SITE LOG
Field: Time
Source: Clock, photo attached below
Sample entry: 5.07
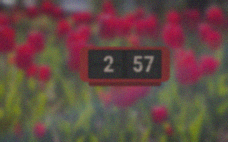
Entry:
2.57
